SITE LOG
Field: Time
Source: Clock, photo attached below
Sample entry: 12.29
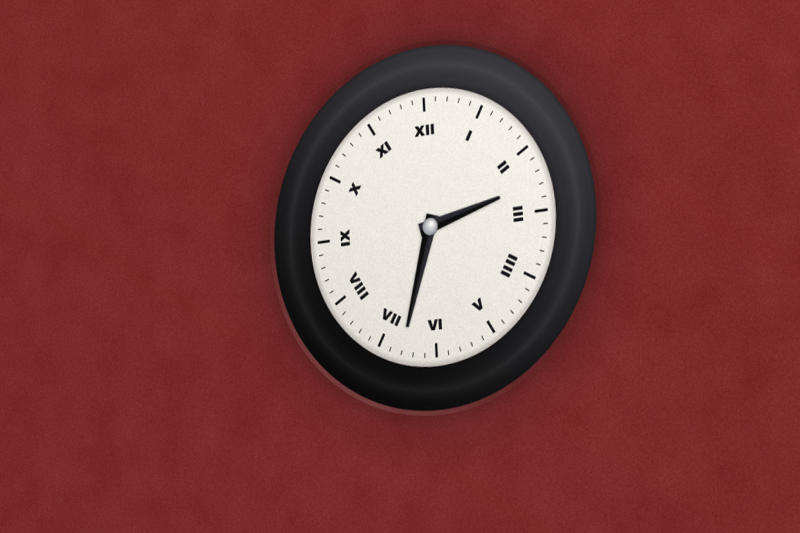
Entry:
2.33
